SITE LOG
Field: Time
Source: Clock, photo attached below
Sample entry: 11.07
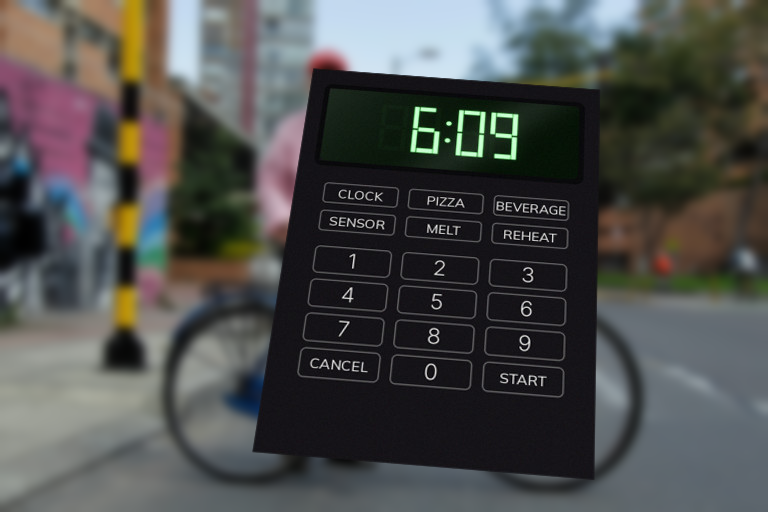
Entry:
6.09
